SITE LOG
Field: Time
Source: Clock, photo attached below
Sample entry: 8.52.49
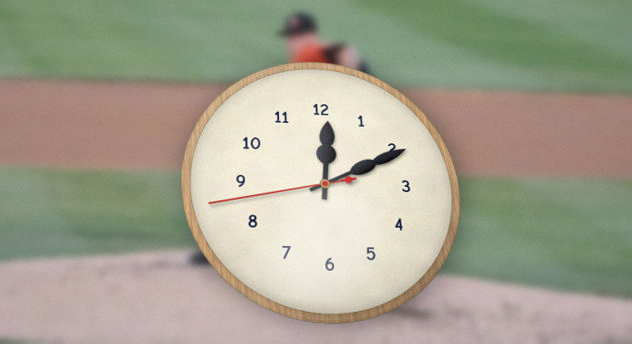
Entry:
12.10.43
